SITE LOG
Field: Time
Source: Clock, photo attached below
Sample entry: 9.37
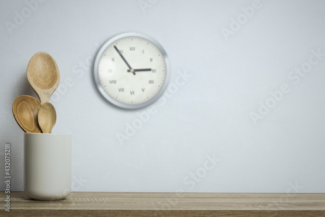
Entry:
2.54
